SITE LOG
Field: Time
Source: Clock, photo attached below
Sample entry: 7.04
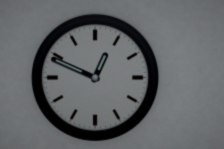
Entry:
12.49
